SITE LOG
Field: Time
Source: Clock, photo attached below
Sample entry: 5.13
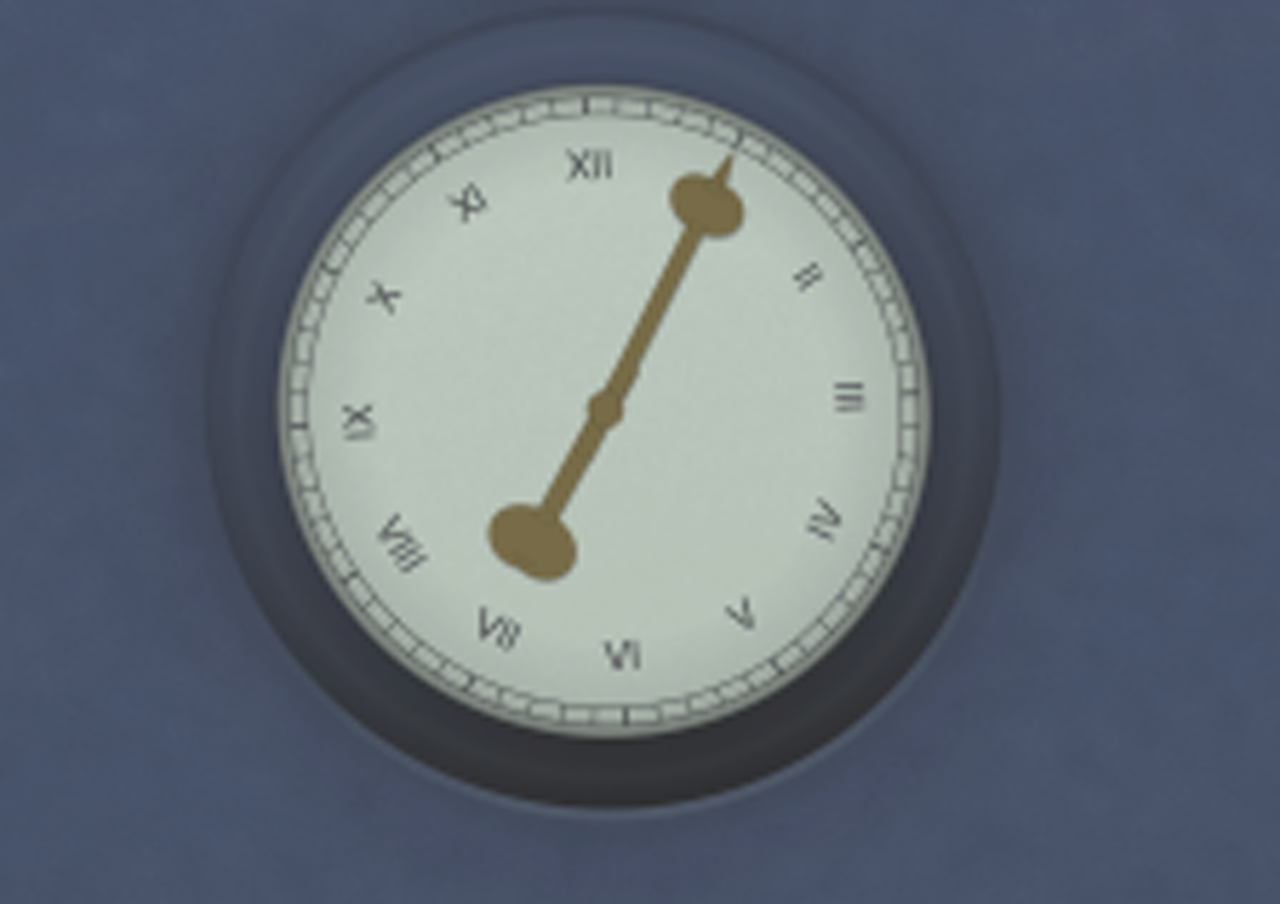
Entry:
7.05
